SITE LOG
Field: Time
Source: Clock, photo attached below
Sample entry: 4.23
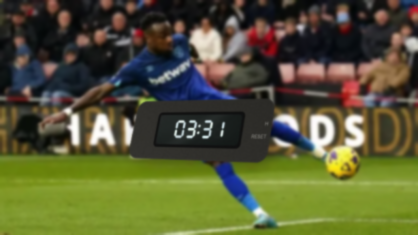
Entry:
3.31
